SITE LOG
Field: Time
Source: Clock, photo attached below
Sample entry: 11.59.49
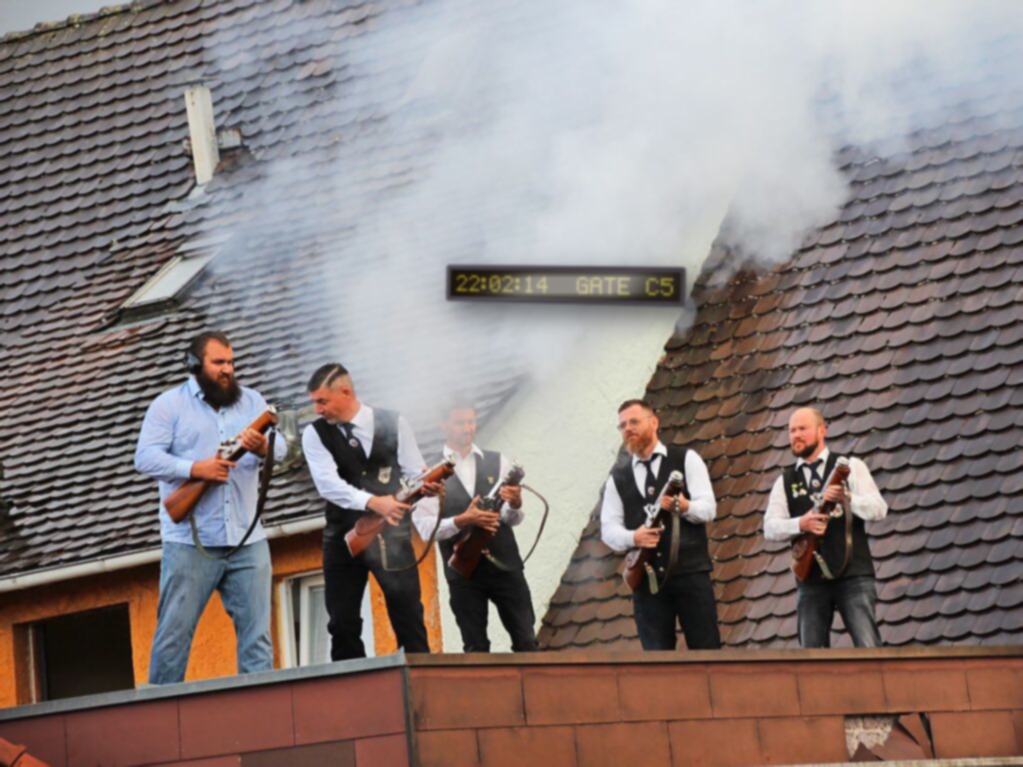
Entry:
22.02.14
